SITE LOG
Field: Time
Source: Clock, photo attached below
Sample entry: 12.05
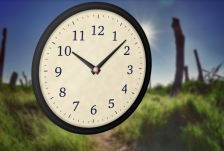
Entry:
10.08
